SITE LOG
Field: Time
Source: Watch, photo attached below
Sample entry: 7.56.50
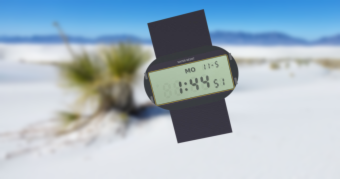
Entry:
1.44.51
